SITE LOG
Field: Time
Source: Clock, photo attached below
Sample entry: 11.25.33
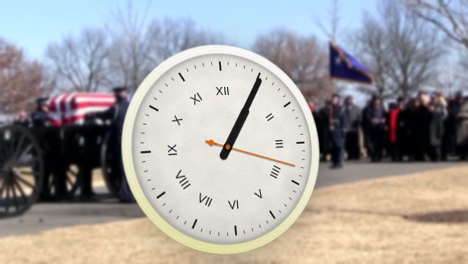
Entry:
1.05.18
